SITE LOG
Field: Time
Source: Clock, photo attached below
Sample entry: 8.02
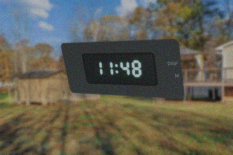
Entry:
11.48
